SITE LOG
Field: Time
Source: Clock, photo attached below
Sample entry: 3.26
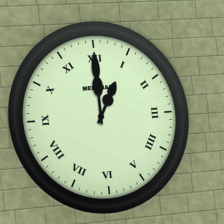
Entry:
1.00
